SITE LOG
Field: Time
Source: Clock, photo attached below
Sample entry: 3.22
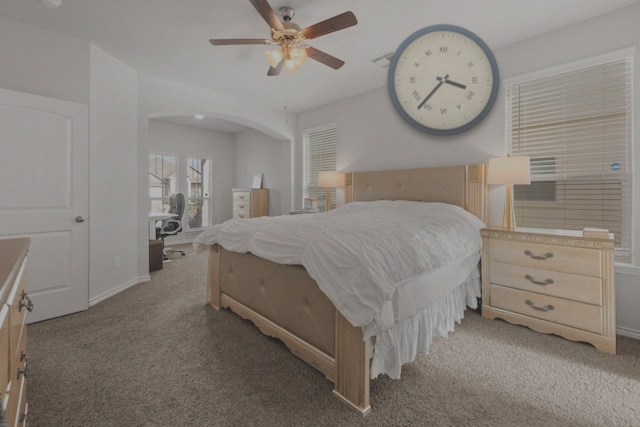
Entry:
3.37
